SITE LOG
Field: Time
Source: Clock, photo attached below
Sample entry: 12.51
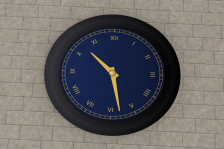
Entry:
10.28
